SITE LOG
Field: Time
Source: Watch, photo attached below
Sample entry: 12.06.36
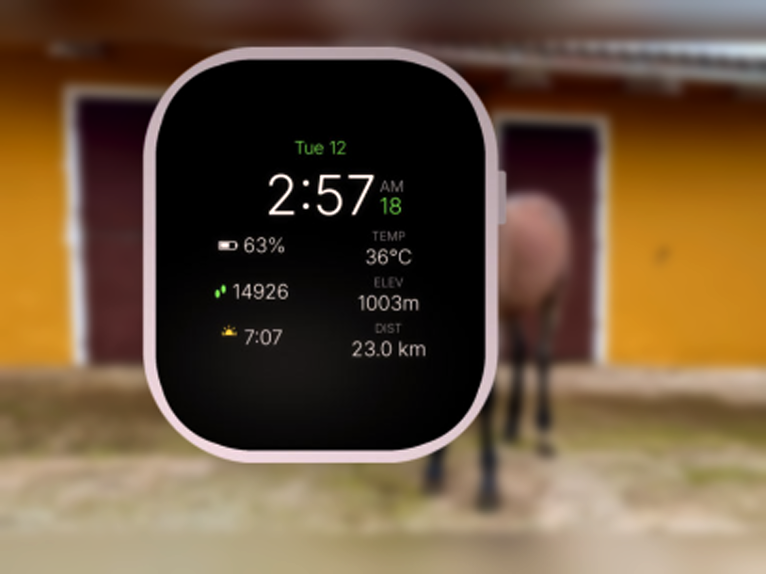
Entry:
2.57.18
